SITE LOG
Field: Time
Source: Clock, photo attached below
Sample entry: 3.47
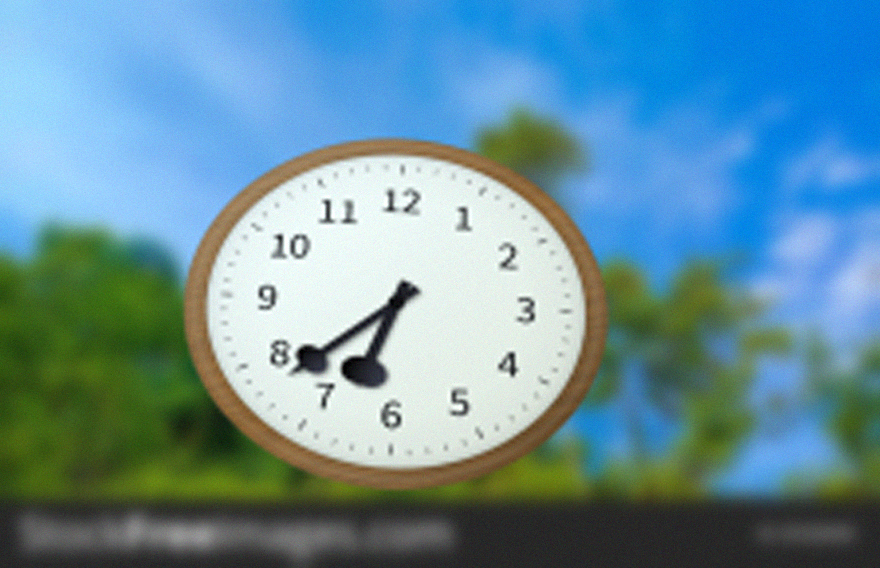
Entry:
6.38
